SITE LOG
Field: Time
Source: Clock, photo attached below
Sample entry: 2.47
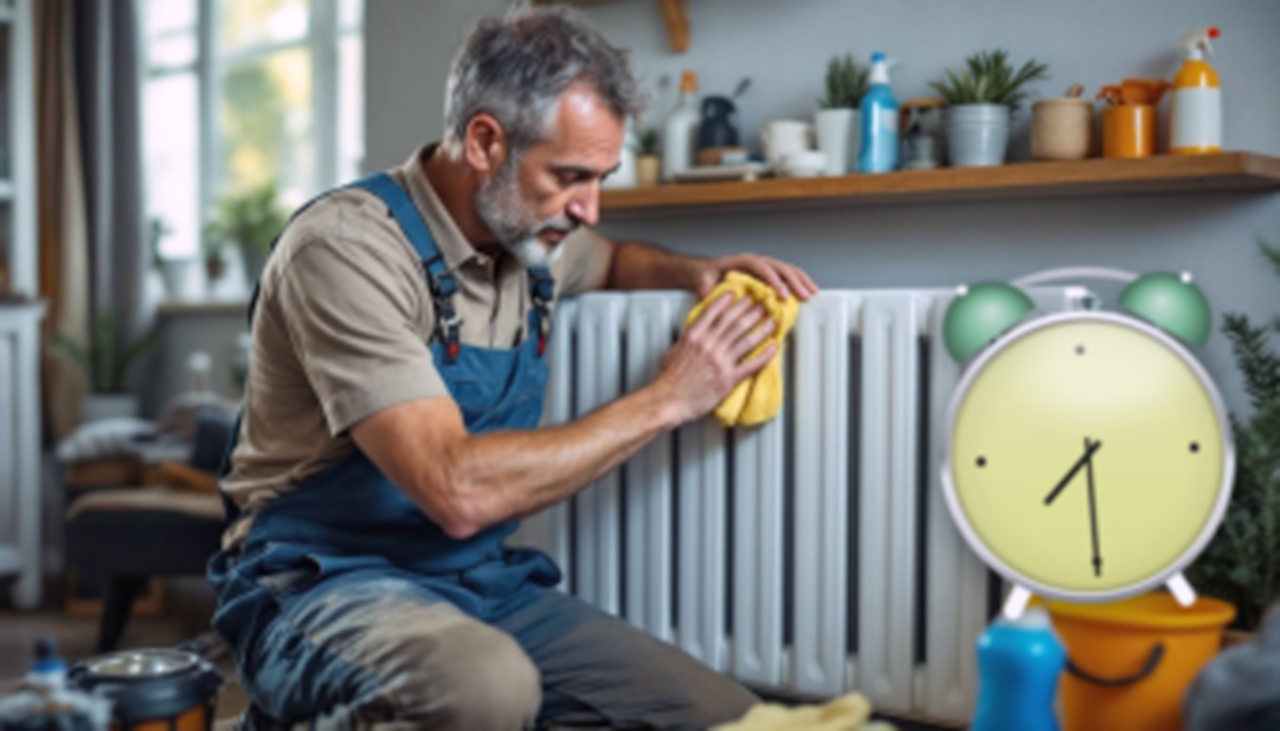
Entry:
7.30
